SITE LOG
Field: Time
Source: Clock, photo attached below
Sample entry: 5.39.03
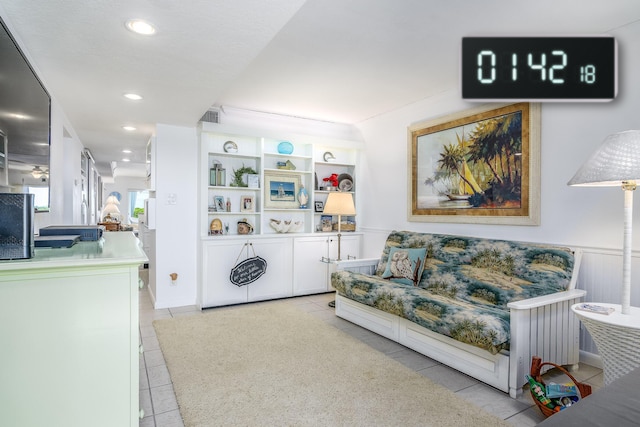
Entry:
1.42.18
